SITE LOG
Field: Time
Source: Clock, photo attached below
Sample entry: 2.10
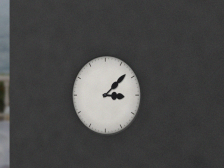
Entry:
3.08
